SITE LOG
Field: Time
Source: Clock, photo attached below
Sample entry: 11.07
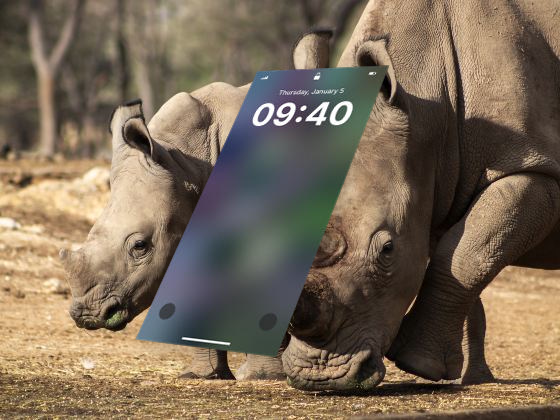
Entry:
9.40
